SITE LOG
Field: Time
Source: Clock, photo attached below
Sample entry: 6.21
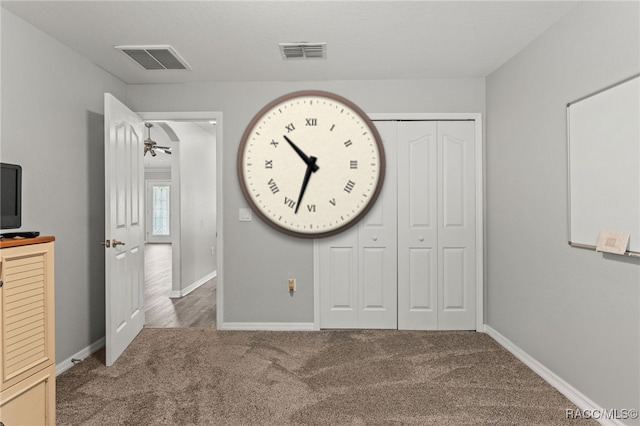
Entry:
10.33
